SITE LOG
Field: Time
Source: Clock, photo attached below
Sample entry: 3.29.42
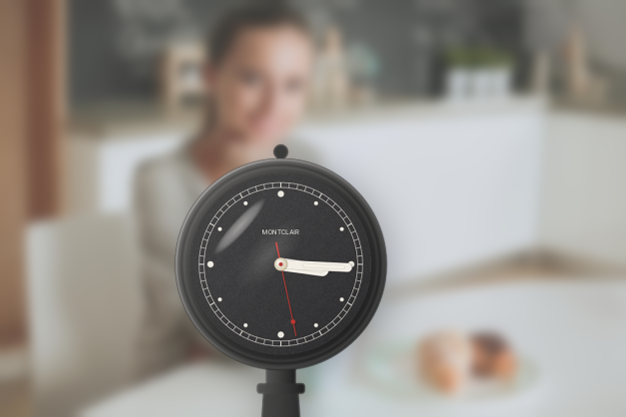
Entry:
3.15.28
